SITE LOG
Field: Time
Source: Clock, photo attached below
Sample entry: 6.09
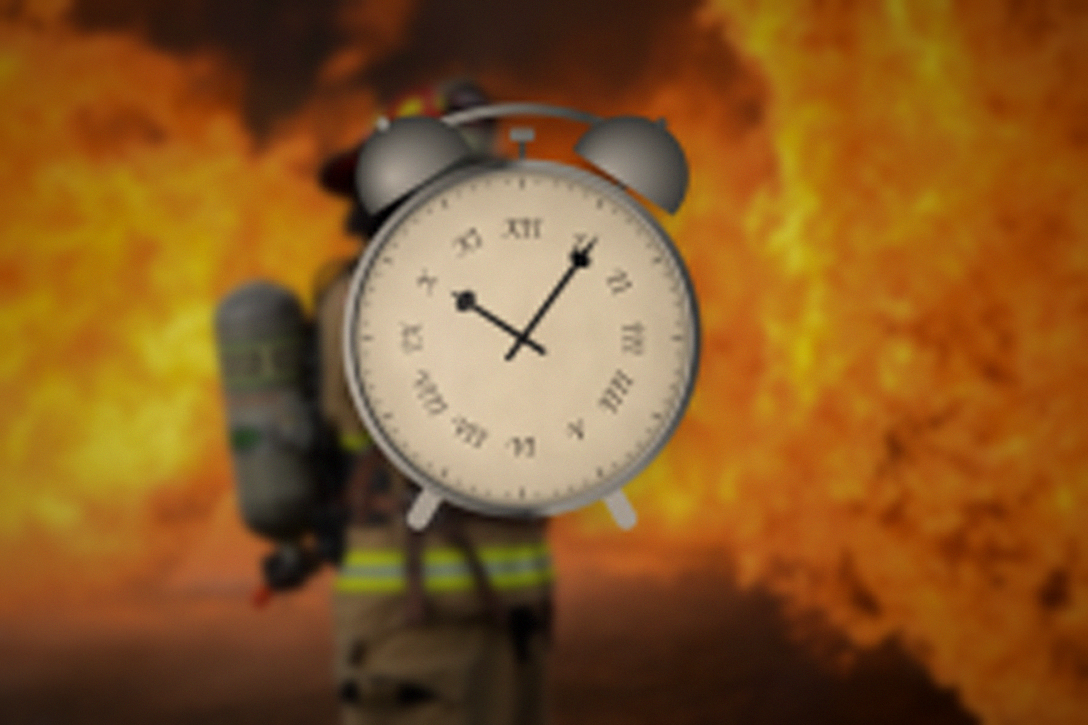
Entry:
10.06
